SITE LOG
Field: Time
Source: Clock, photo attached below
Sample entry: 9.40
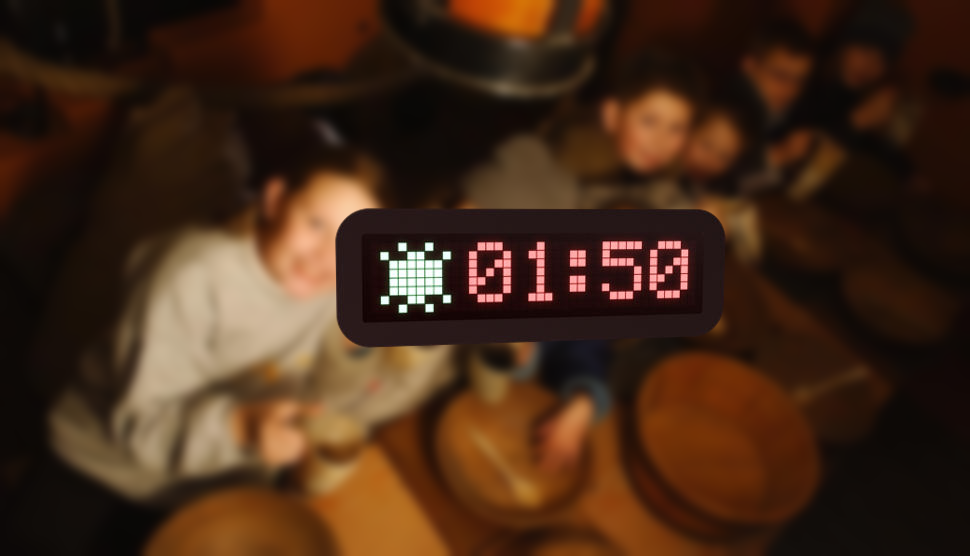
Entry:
1.50
